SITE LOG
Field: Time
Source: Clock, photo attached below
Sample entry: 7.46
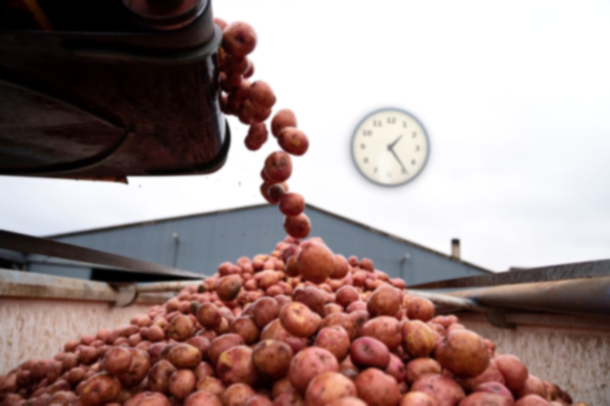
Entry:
1.24
